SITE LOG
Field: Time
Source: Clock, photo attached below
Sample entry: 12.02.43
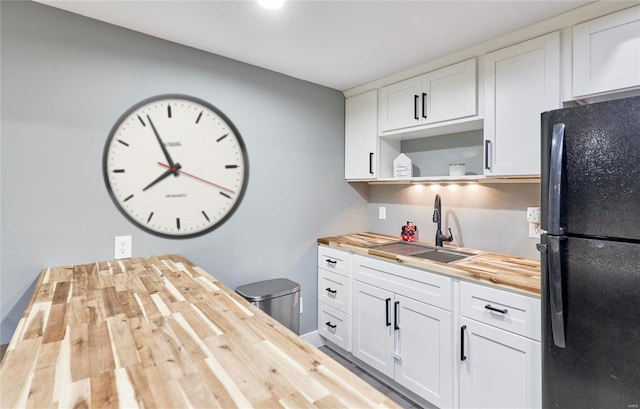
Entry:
7.56.19
